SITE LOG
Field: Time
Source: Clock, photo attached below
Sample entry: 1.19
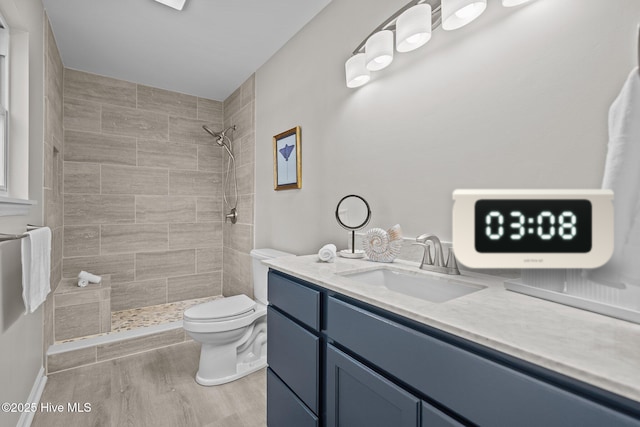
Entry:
3.08
